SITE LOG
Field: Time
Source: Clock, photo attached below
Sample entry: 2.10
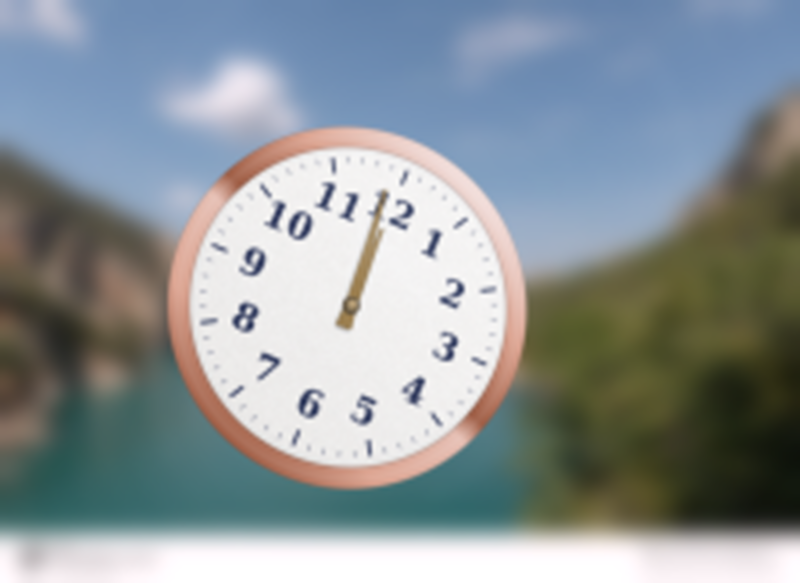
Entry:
11.59
